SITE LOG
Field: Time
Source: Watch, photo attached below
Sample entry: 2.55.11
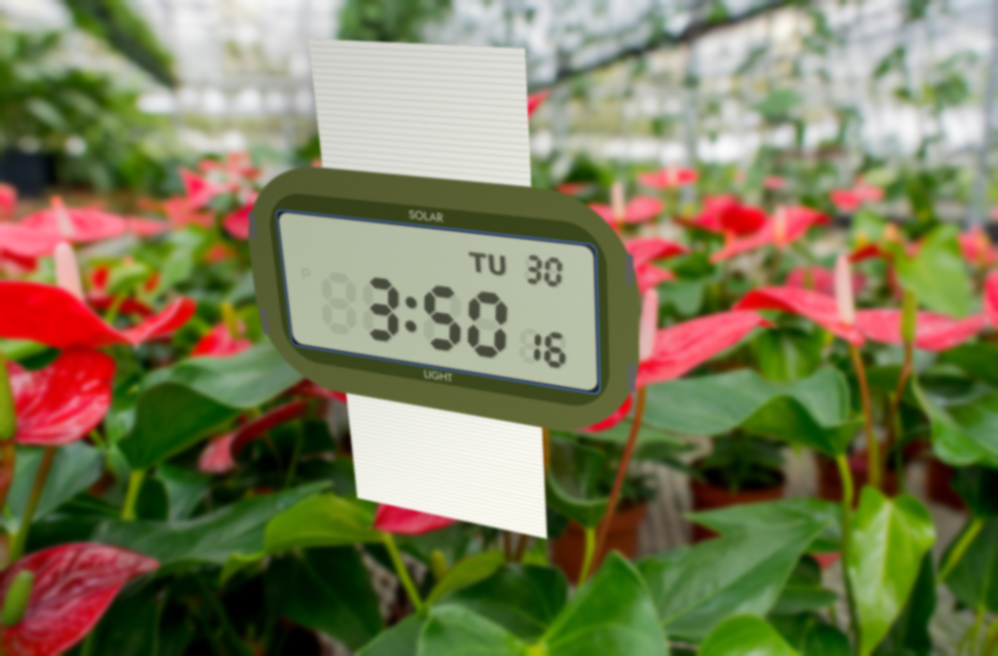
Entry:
3.50.16
